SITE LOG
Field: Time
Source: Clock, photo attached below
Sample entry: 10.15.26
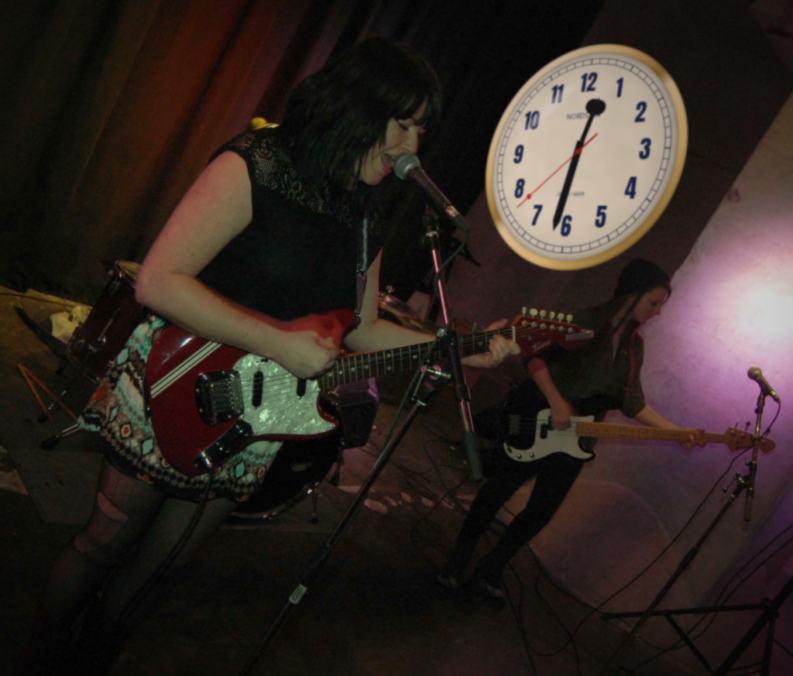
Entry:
12.31.38
